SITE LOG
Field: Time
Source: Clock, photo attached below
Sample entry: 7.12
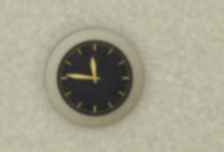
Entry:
11.46
